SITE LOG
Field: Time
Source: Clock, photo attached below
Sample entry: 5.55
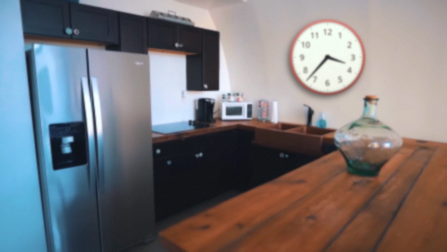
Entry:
3.37
